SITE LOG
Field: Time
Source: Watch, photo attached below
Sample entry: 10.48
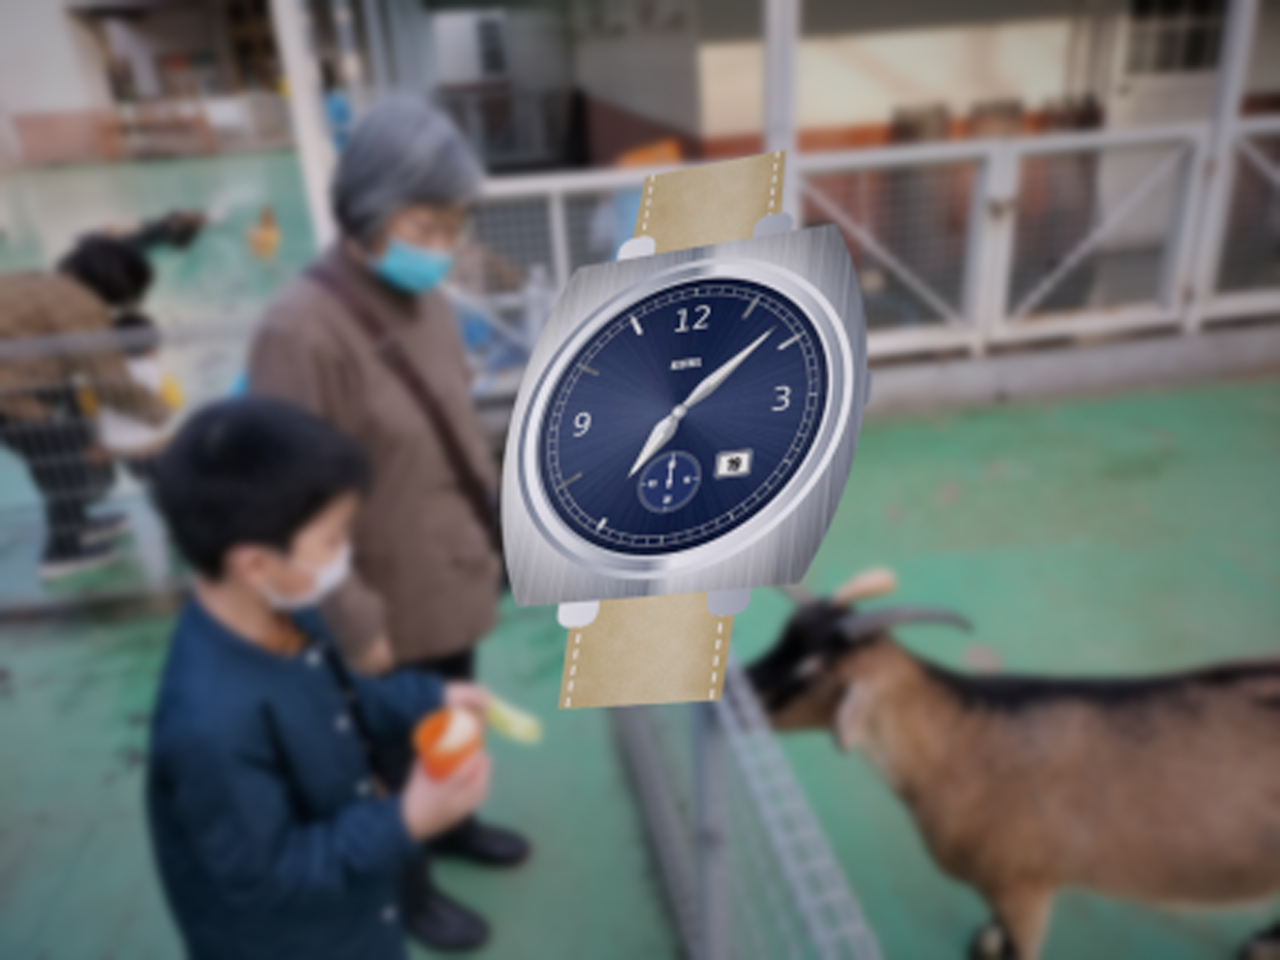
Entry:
7.08
